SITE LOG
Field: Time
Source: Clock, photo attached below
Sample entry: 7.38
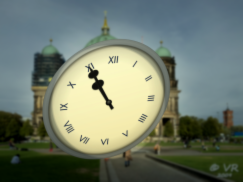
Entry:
10.55
